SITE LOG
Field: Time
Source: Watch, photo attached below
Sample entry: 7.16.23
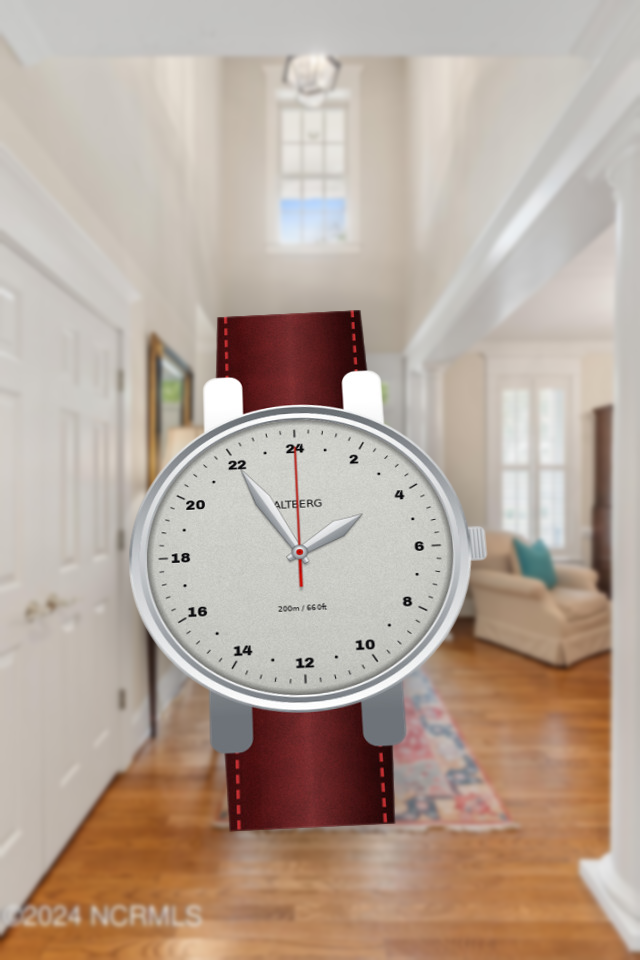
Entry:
3.55.00
